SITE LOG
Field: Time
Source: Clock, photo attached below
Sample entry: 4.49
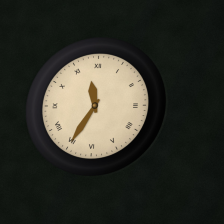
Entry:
11.35
